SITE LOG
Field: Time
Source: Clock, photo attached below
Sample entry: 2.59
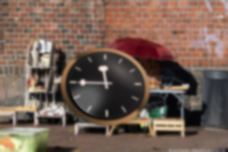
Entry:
11.45
